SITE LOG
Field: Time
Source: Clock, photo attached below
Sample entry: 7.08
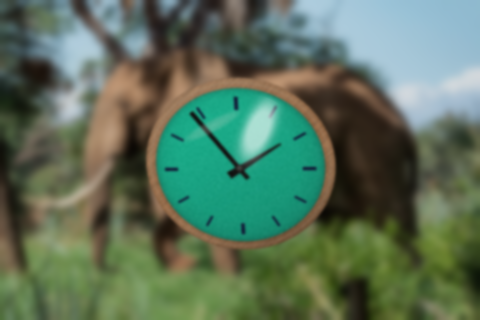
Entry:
1.54
